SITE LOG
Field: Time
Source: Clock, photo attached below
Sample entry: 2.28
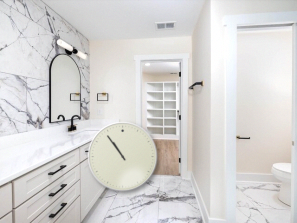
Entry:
10.54
